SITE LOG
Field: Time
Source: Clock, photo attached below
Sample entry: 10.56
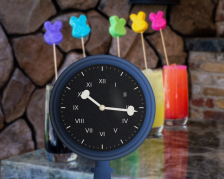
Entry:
10.16
